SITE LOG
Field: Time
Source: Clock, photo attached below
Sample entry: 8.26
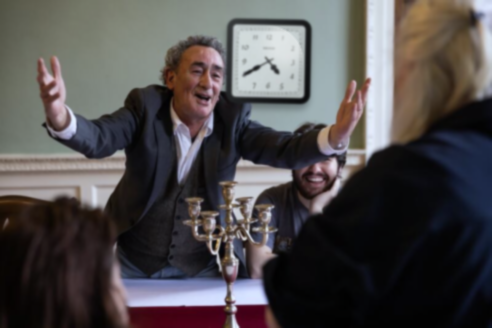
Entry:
4.40
